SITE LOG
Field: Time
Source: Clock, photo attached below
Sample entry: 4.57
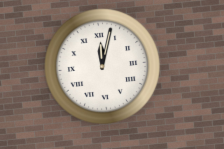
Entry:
12.03
